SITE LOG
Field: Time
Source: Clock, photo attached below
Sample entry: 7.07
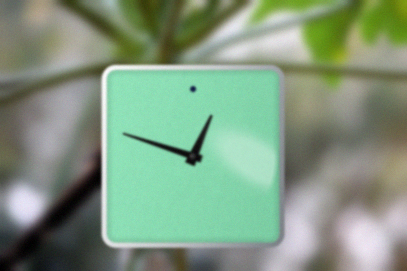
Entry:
12.48
